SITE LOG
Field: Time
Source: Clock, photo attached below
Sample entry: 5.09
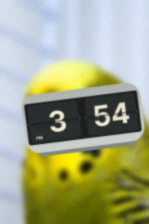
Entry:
3.54
